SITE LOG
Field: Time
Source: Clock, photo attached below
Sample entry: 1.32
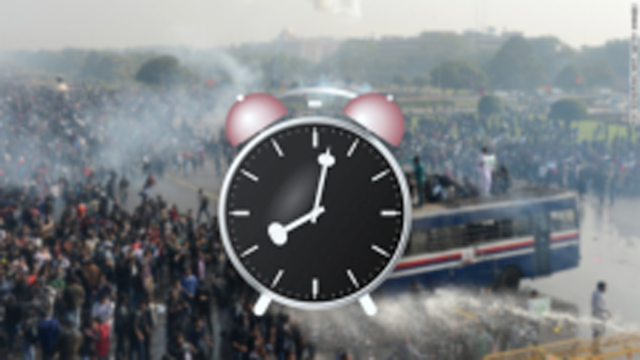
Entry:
8.02
